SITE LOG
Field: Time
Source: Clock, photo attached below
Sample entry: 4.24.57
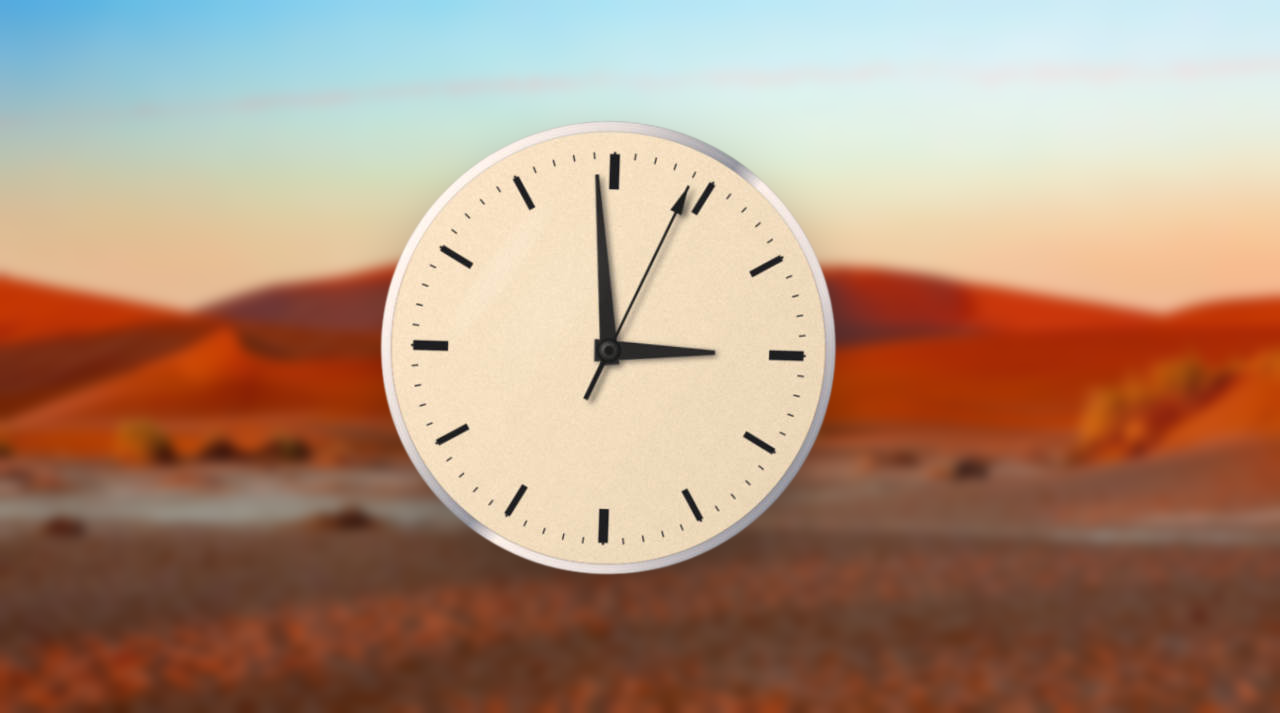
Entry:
2.59.04
